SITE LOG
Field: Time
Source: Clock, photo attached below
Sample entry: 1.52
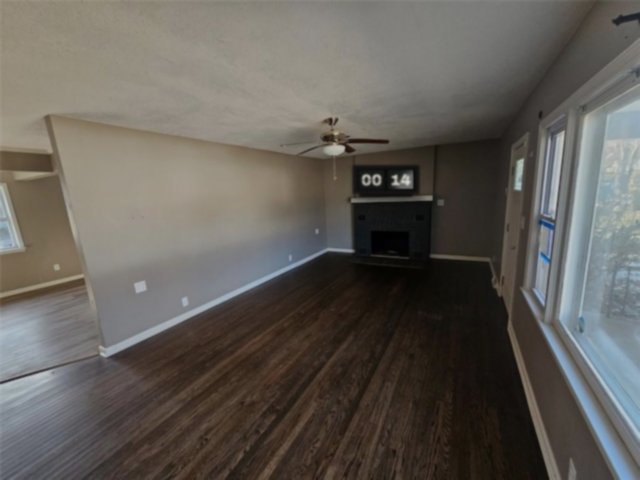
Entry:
0.14
